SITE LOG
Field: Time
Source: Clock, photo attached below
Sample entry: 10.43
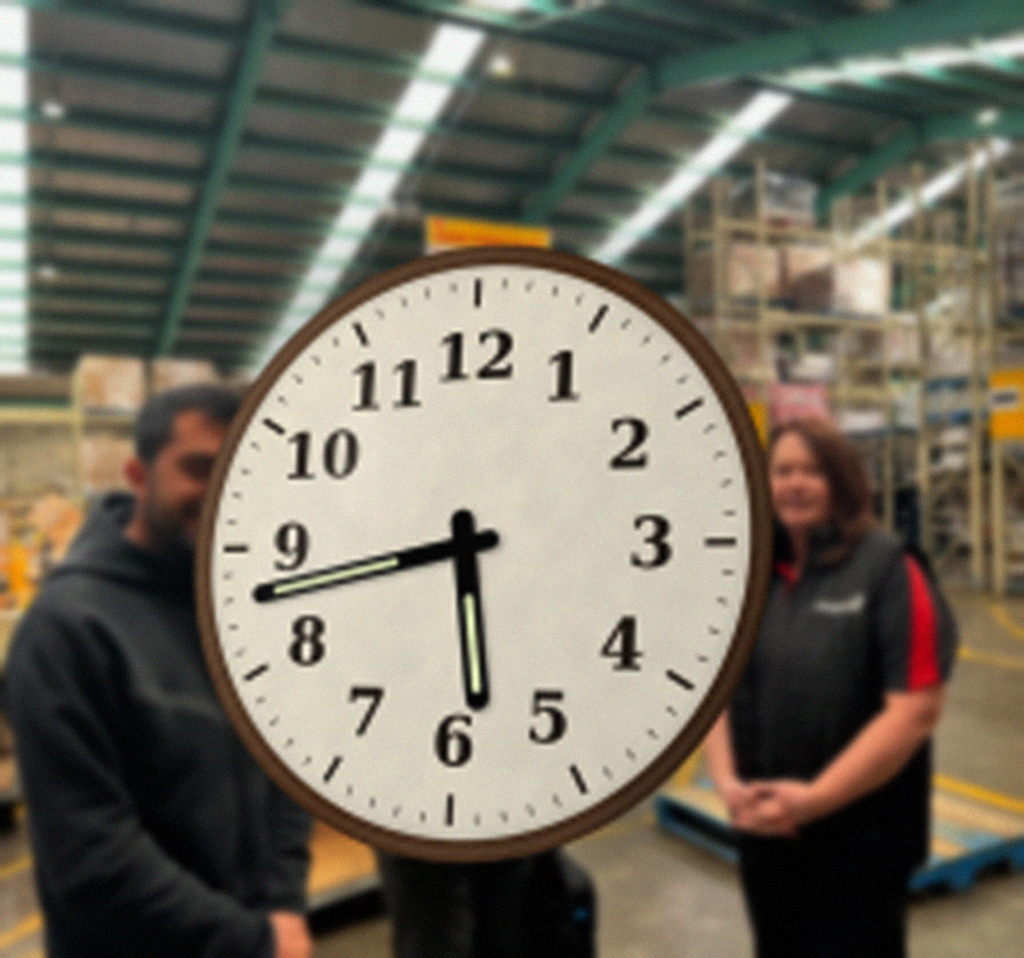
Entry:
5.43
